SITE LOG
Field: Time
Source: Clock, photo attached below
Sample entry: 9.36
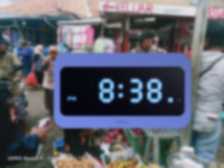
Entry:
8.38
